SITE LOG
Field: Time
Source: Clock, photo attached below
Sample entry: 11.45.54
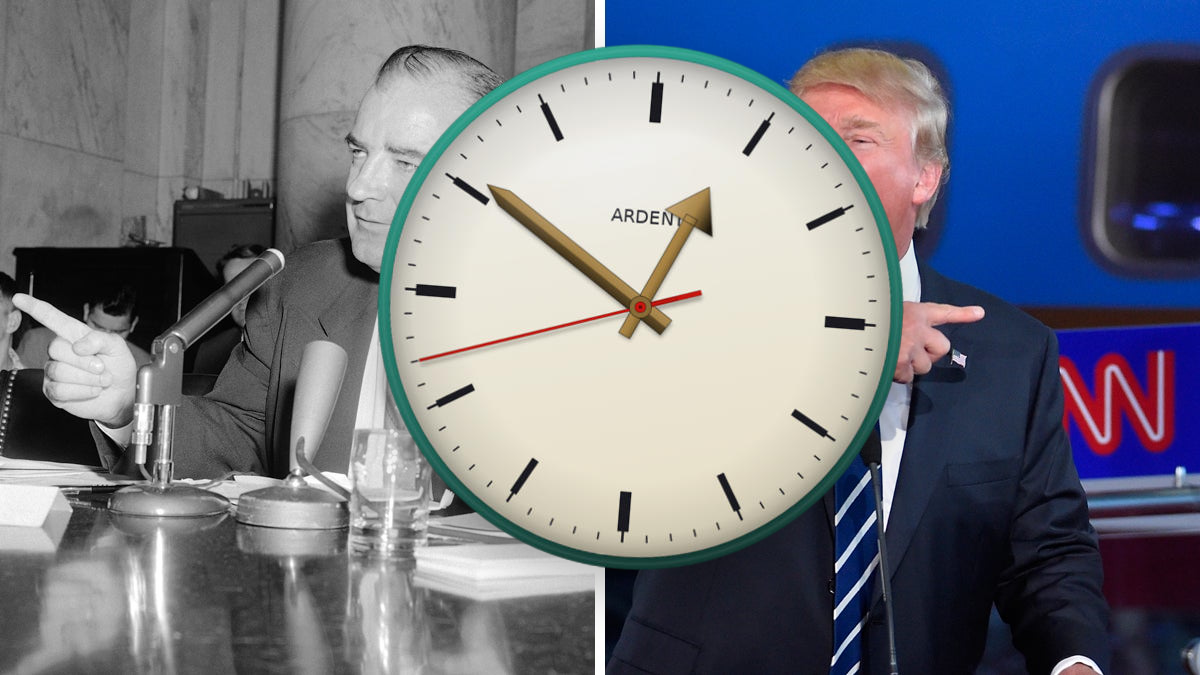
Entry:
12.50.42
